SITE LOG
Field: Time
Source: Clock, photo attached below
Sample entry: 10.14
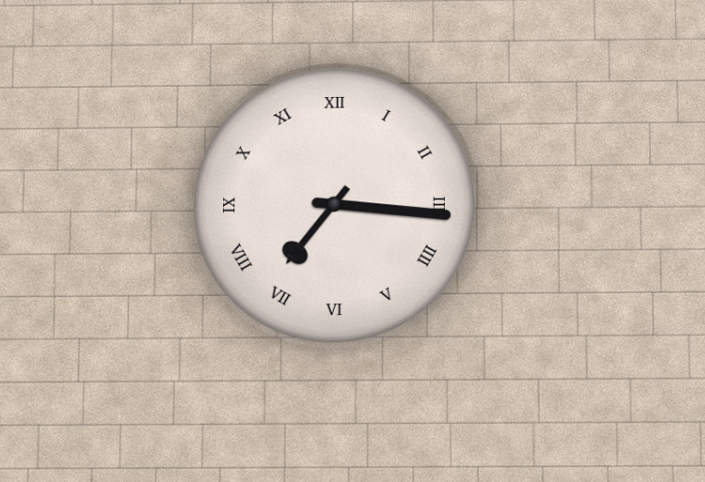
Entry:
7.16
